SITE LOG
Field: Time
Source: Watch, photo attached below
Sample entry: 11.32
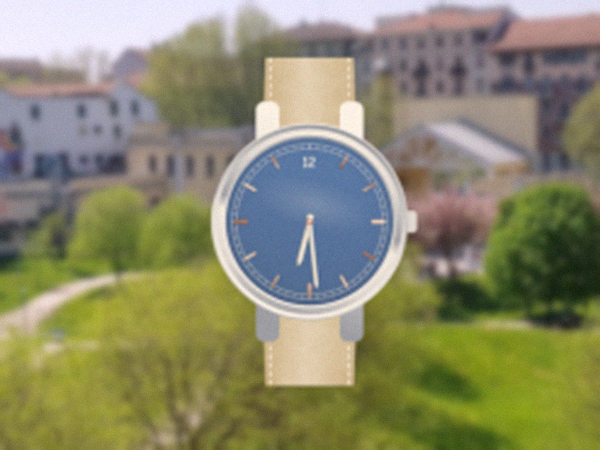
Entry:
6.29
